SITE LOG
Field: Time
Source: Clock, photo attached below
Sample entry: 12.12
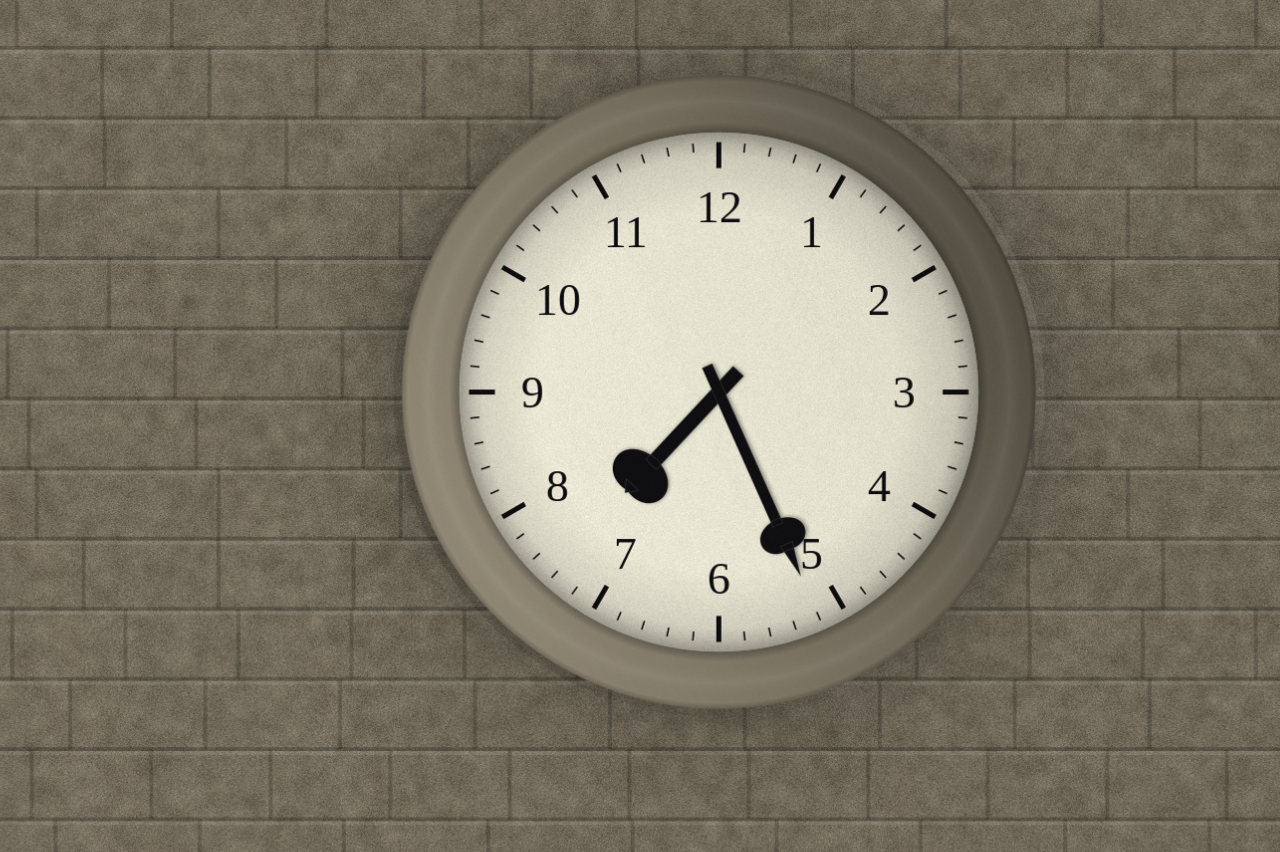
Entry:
7.26
